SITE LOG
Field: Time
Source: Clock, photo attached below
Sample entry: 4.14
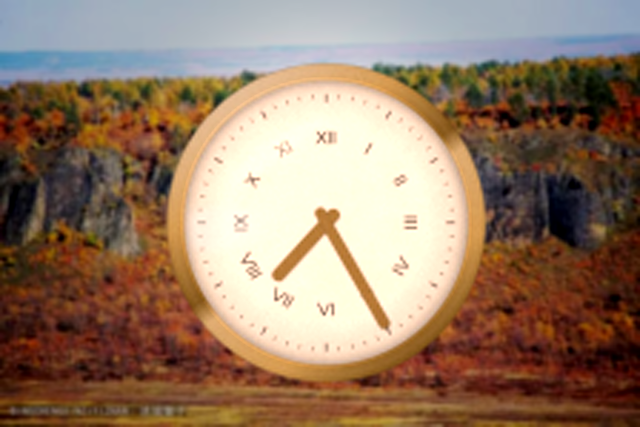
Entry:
7.25
